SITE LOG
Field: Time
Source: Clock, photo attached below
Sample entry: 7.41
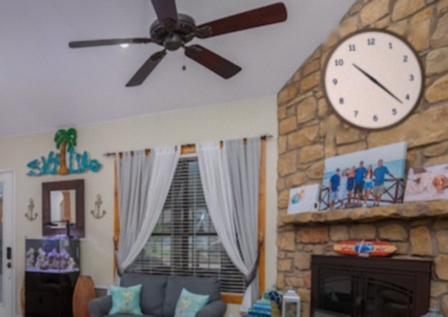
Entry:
10.22
